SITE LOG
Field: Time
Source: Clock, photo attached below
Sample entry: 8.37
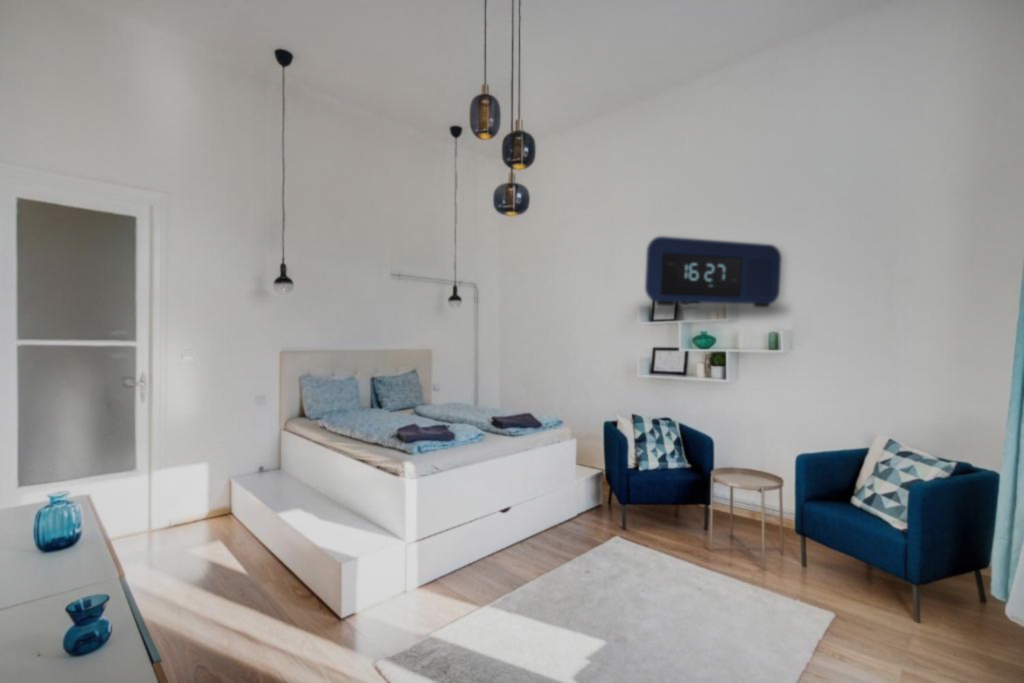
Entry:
16.27
